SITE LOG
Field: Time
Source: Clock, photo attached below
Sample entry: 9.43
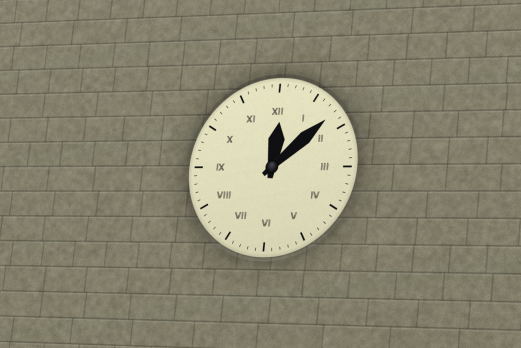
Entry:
12.08
